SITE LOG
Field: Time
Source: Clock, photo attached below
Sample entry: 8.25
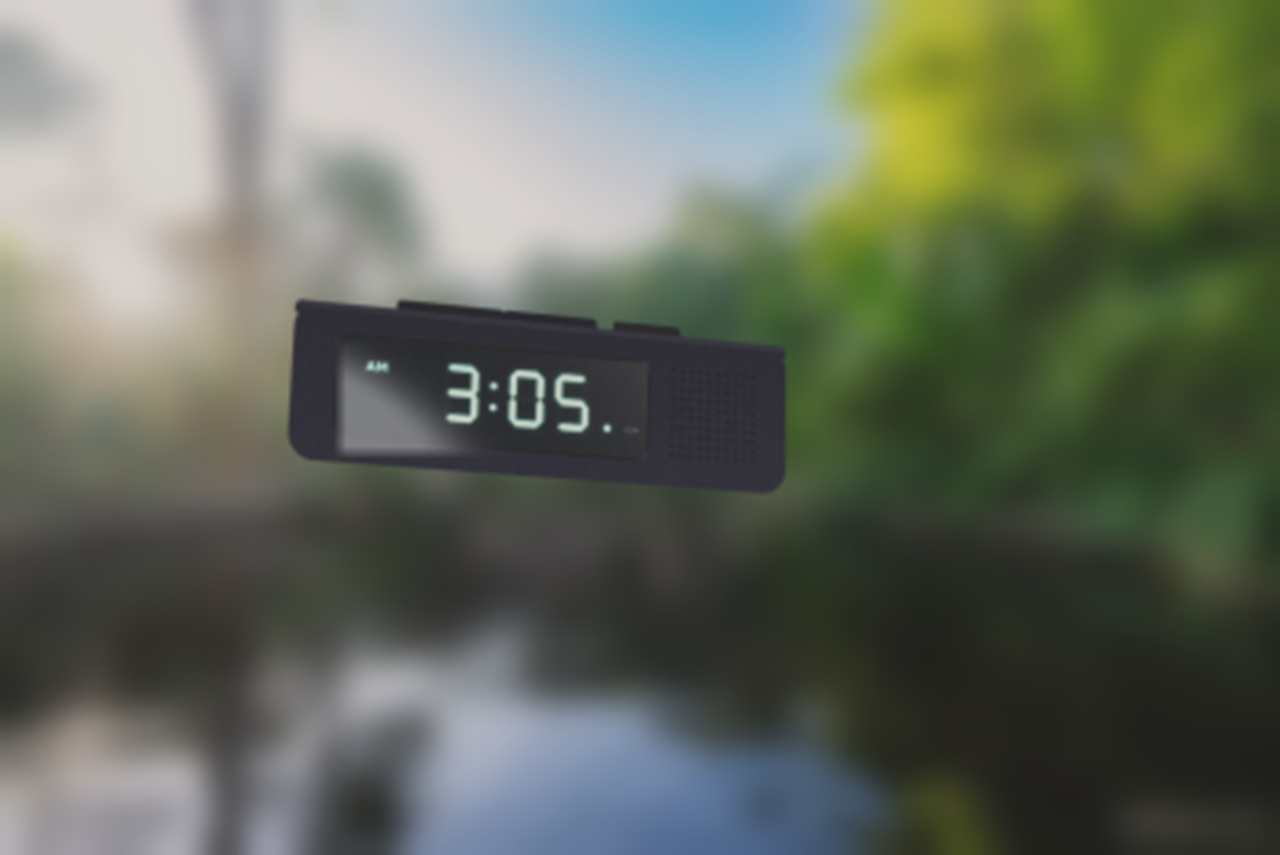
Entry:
3.05
